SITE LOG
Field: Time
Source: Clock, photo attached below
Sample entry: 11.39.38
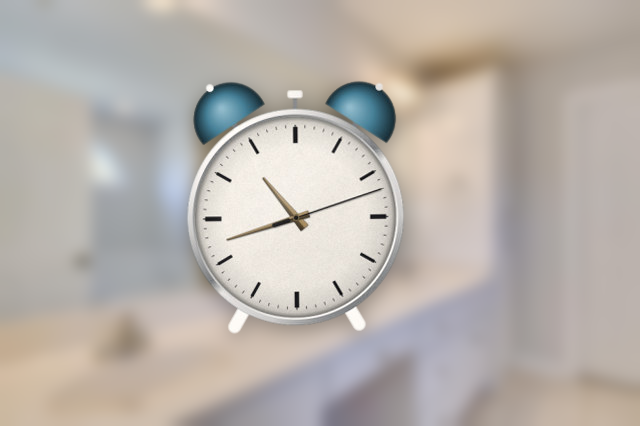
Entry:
10.42.12
